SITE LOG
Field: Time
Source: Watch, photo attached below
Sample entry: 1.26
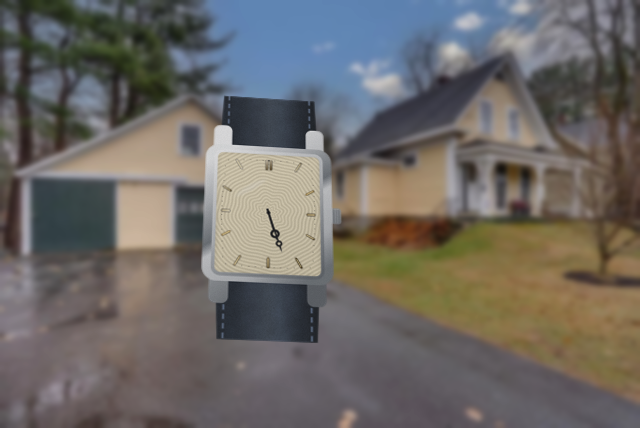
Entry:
5.27
